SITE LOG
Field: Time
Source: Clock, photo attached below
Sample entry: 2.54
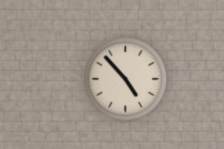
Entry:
4.53
